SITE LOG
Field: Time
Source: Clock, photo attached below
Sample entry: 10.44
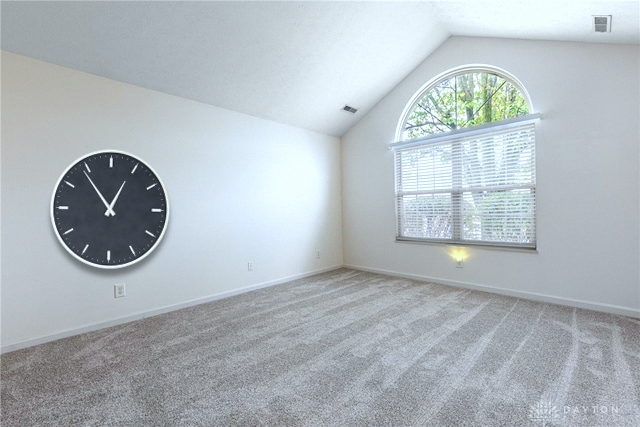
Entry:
12.54
